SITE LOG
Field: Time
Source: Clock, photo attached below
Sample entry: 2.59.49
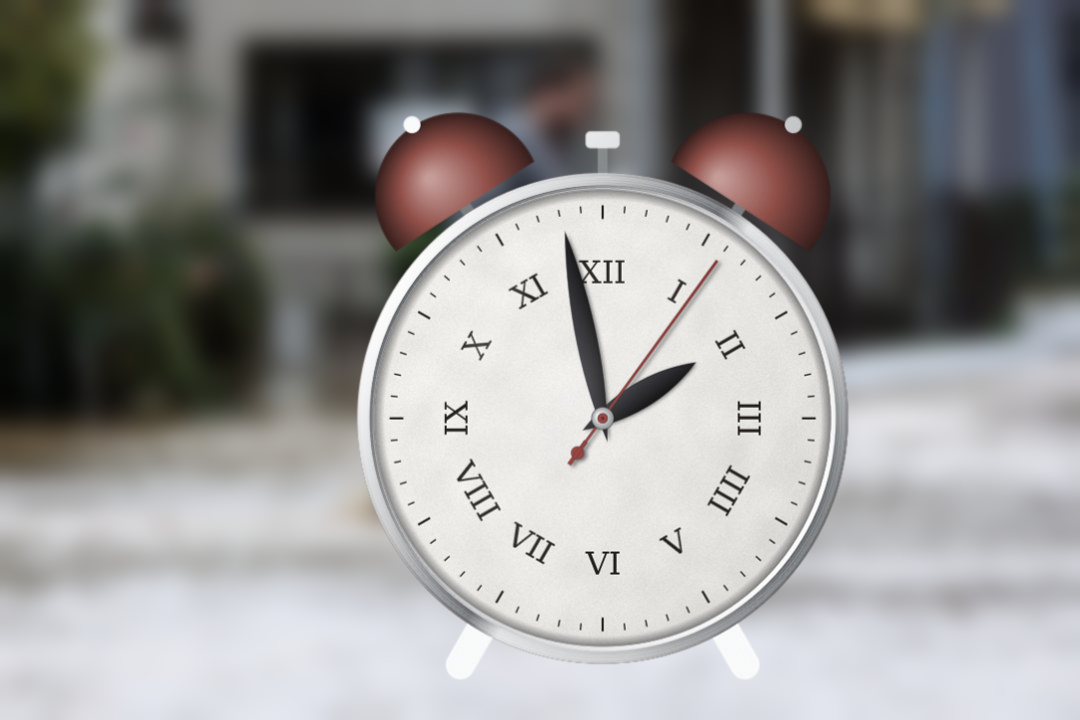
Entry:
1.58.06
